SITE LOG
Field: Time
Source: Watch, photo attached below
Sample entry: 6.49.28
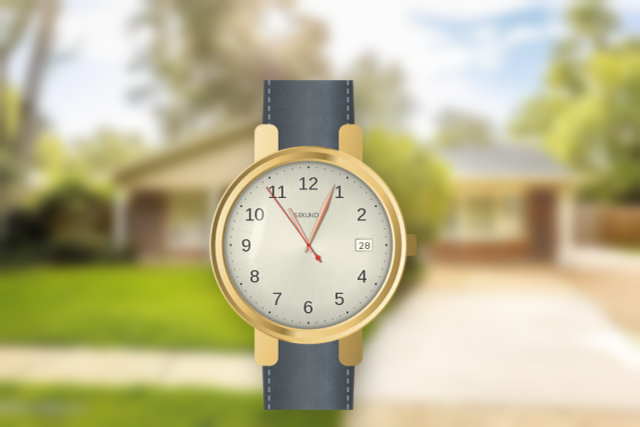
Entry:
11.03.54
